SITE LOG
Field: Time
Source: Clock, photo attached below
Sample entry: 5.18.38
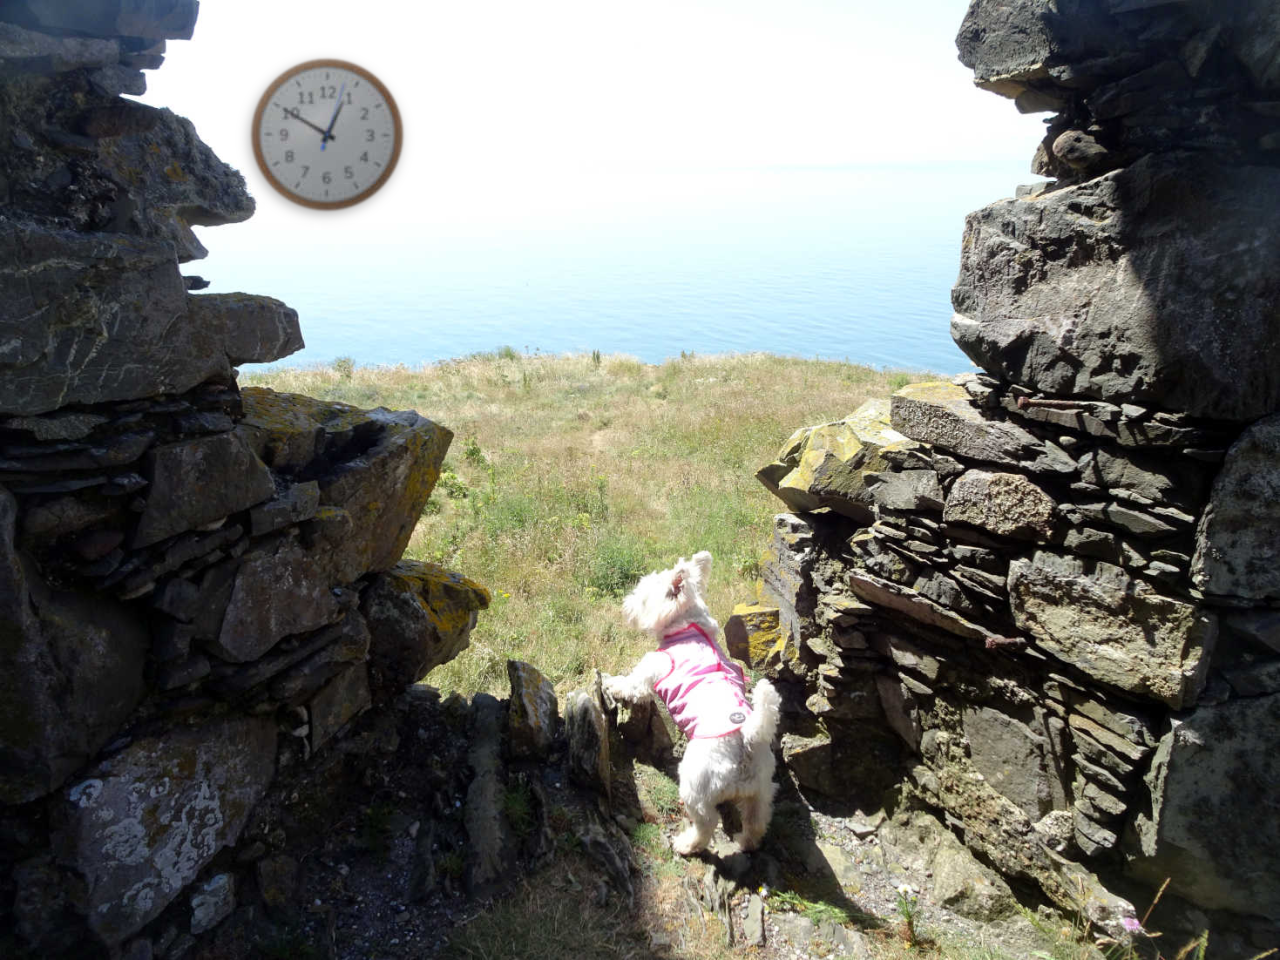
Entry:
12.50.03
